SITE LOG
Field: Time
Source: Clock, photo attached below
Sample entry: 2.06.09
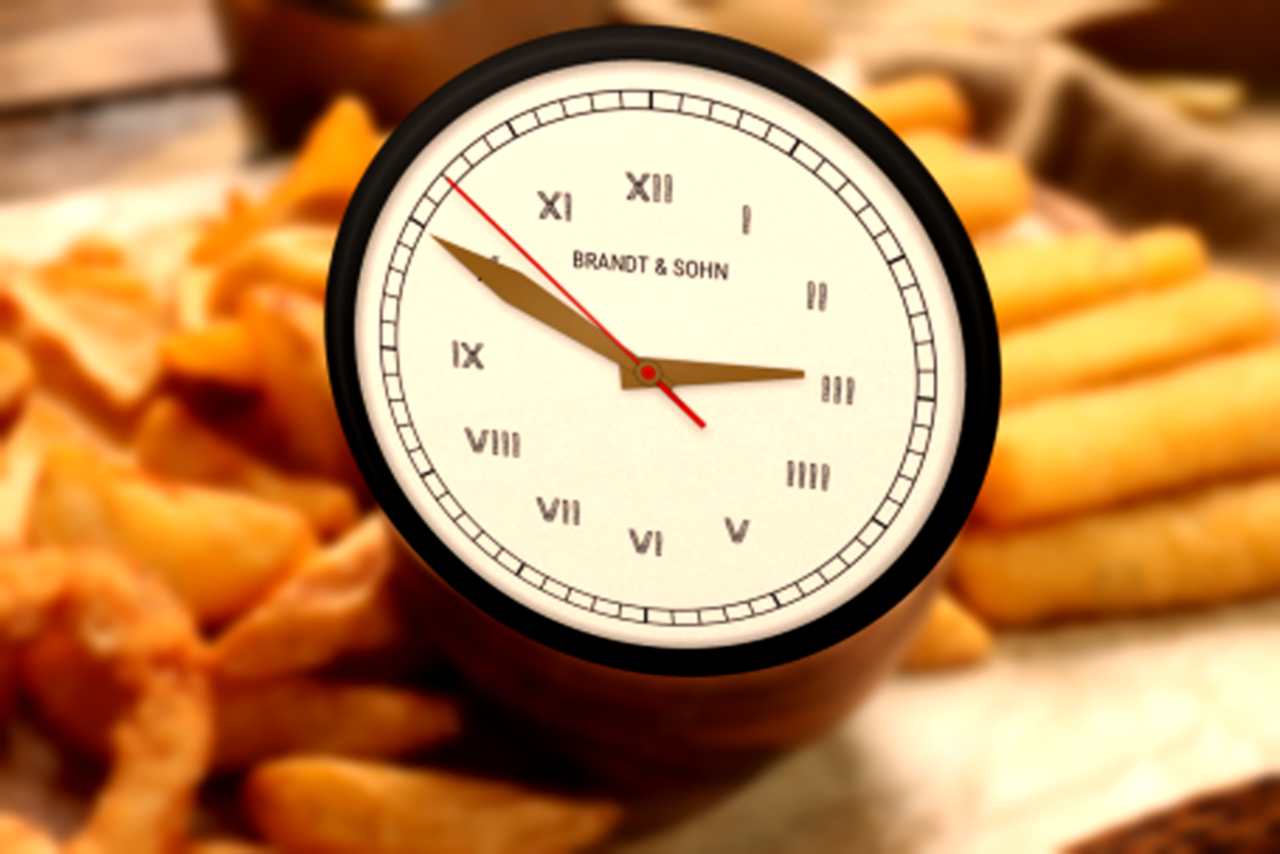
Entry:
2.49.52
